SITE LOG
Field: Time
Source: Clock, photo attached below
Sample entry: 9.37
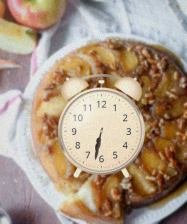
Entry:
6.32
